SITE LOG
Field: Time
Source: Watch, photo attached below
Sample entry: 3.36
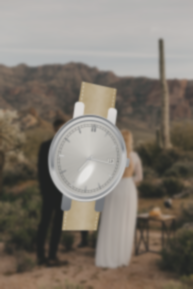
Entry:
7.16
